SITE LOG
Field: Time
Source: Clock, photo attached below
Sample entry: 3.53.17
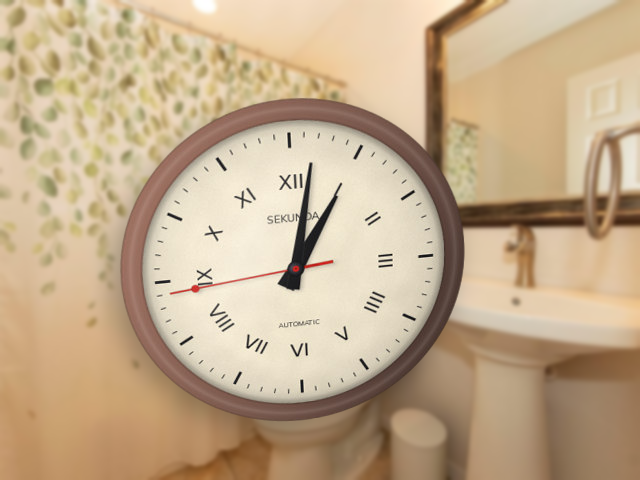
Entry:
1.01.44
